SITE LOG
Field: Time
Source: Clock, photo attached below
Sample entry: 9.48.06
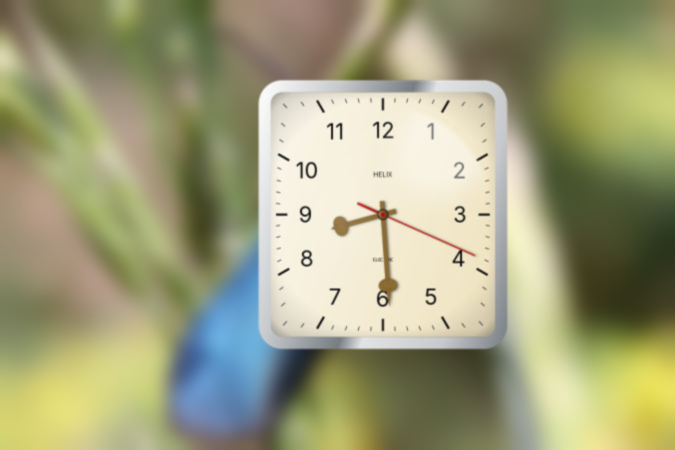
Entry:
8.29.19
